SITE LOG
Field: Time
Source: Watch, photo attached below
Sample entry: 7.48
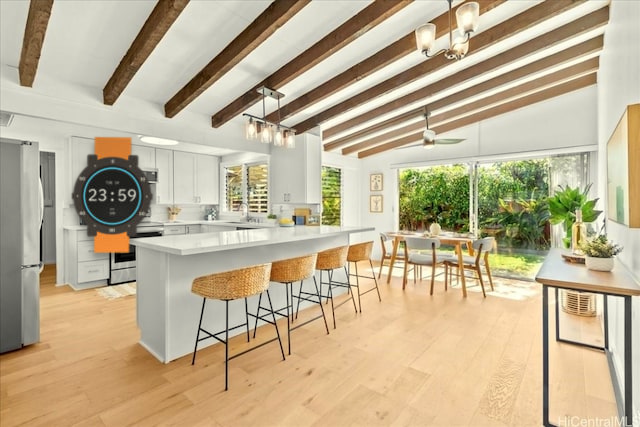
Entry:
23.59
